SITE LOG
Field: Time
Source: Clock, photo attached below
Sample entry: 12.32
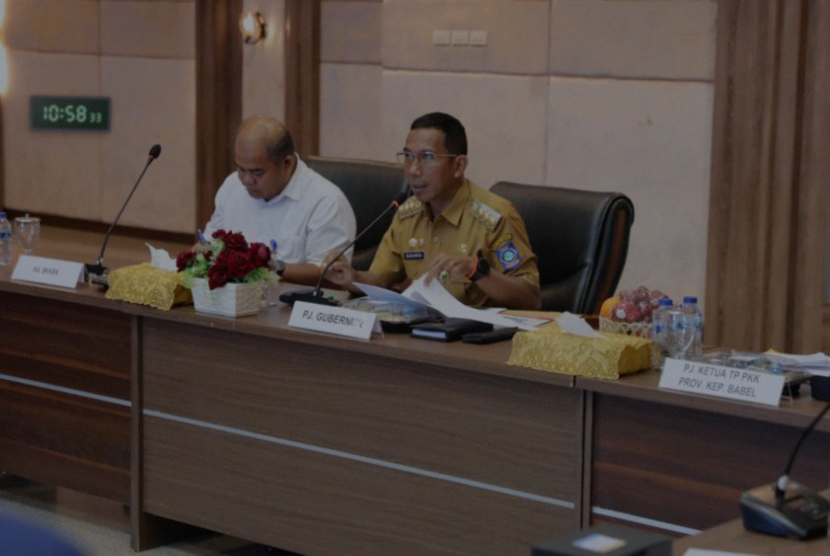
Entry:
10.58
